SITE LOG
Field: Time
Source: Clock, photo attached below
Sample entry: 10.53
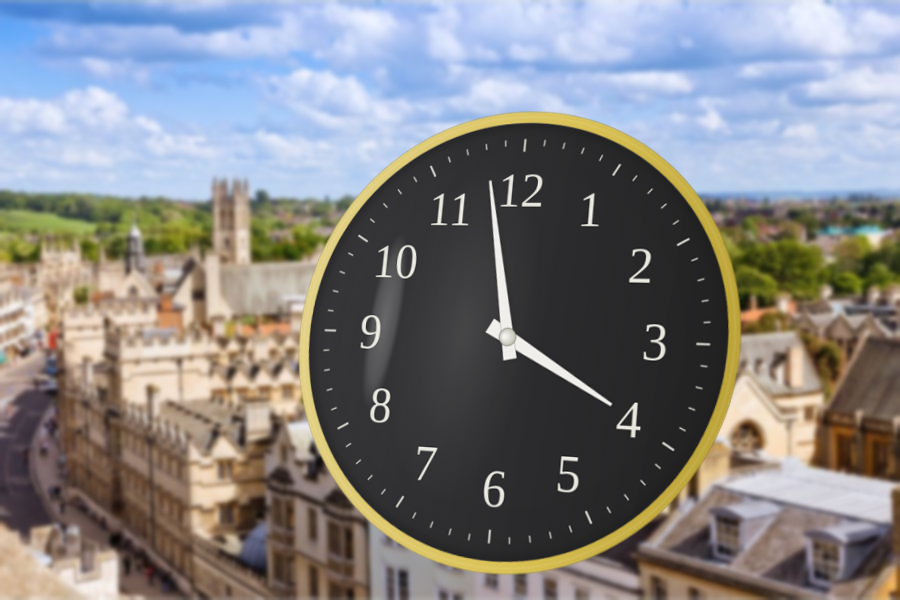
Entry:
3.58
